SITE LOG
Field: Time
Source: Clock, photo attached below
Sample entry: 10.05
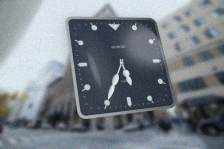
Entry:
5.35
